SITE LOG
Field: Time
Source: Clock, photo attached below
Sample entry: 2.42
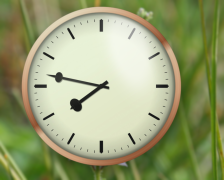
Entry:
7.47
